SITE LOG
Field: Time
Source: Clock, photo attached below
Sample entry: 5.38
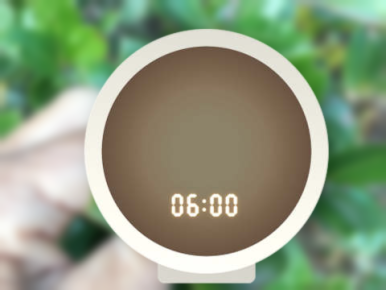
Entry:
6.00
